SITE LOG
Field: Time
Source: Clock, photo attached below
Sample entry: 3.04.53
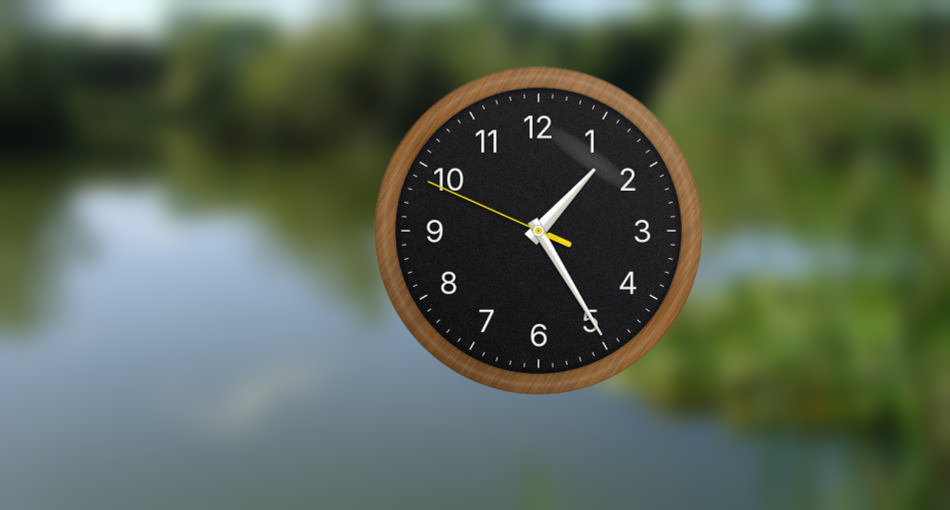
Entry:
1.24.49
